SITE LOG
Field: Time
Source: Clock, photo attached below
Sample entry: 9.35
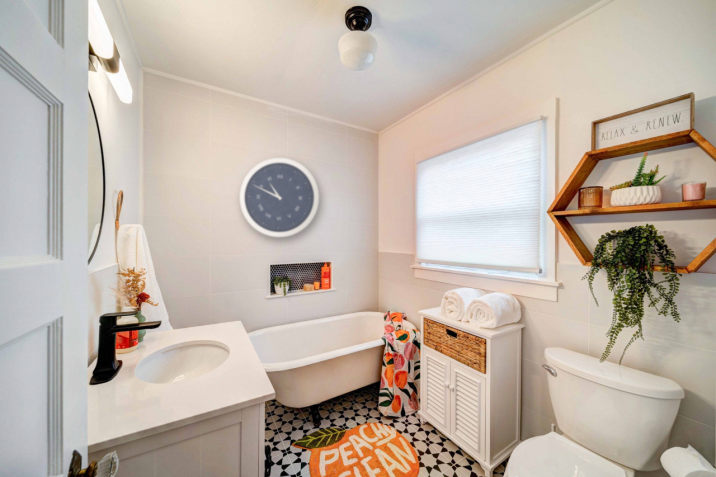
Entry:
10.49
